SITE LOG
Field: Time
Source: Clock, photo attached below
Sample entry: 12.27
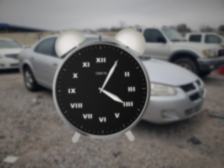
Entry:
4.05
